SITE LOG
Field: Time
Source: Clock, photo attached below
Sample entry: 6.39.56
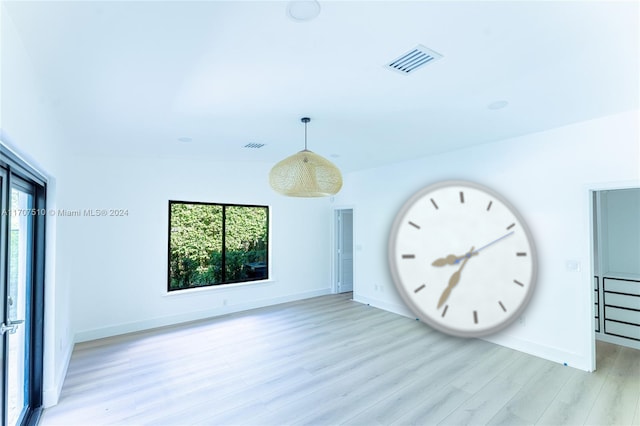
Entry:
8.36.11
